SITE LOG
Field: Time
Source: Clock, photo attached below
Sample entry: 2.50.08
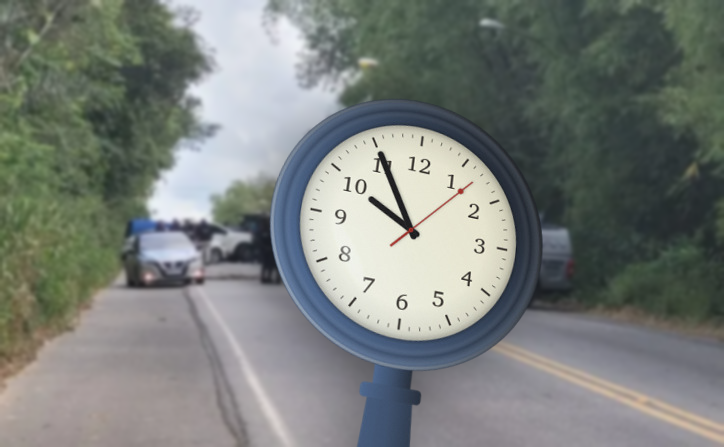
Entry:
9.55.07
